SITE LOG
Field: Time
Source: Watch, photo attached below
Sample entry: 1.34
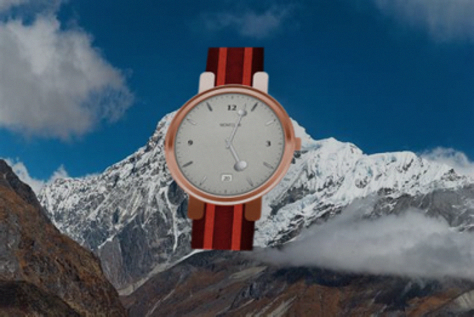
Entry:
5.03
